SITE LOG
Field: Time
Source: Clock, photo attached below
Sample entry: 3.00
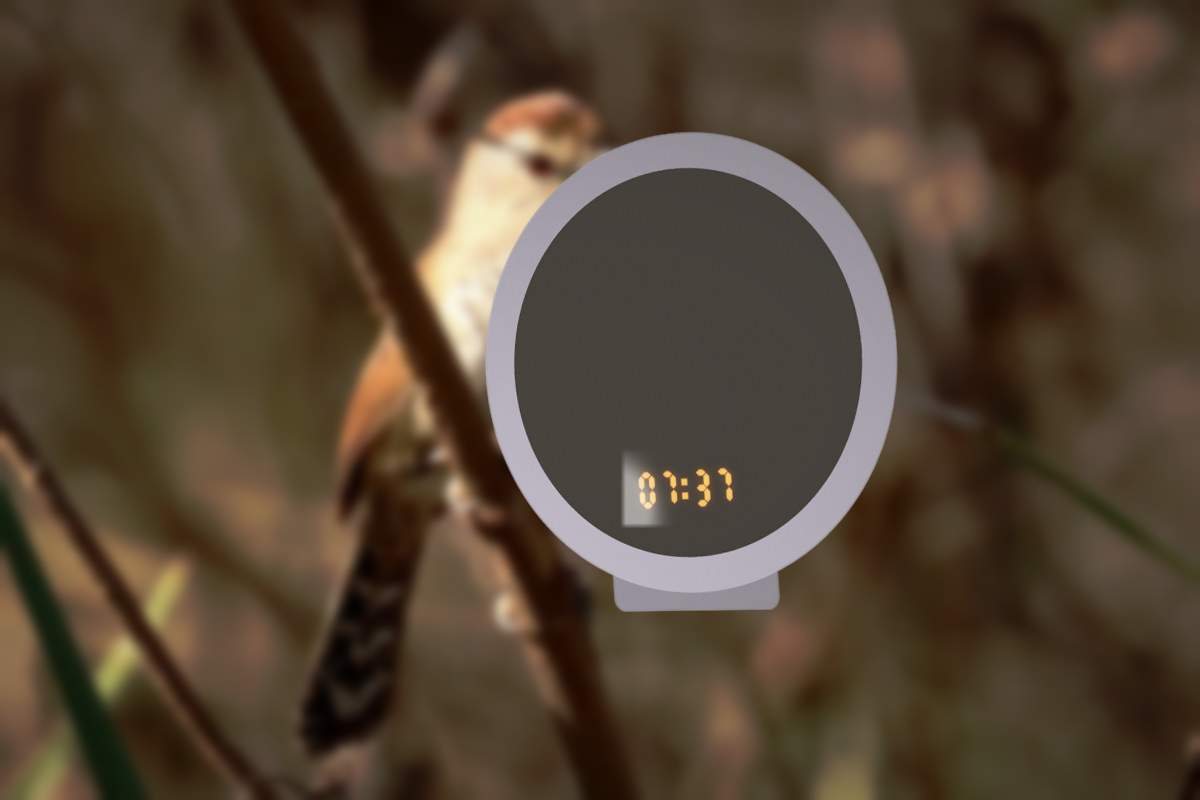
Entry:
7.37
